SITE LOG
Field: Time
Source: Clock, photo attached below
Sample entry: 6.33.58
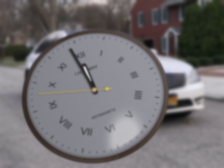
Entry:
11.58.48
